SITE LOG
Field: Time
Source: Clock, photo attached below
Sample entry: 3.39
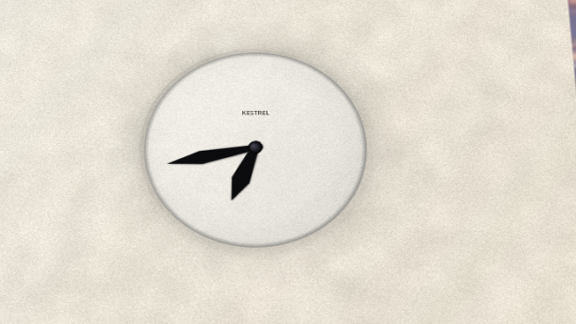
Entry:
6.43
